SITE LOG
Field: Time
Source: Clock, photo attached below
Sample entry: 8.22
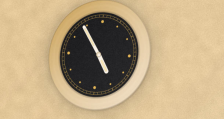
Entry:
4.54
